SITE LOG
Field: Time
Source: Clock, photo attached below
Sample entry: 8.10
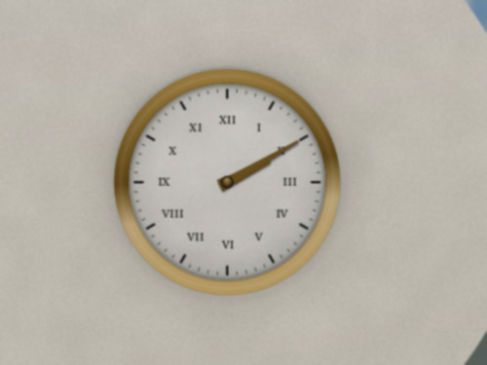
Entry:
2.10
